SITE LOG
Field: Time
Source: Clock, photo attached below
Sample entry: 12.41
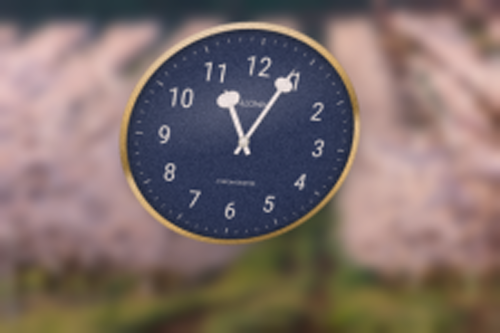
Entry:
11.04
